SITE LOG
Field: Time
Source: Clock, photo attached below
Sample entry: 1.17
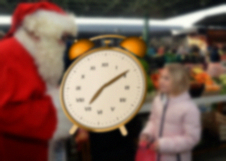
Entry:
7.09
